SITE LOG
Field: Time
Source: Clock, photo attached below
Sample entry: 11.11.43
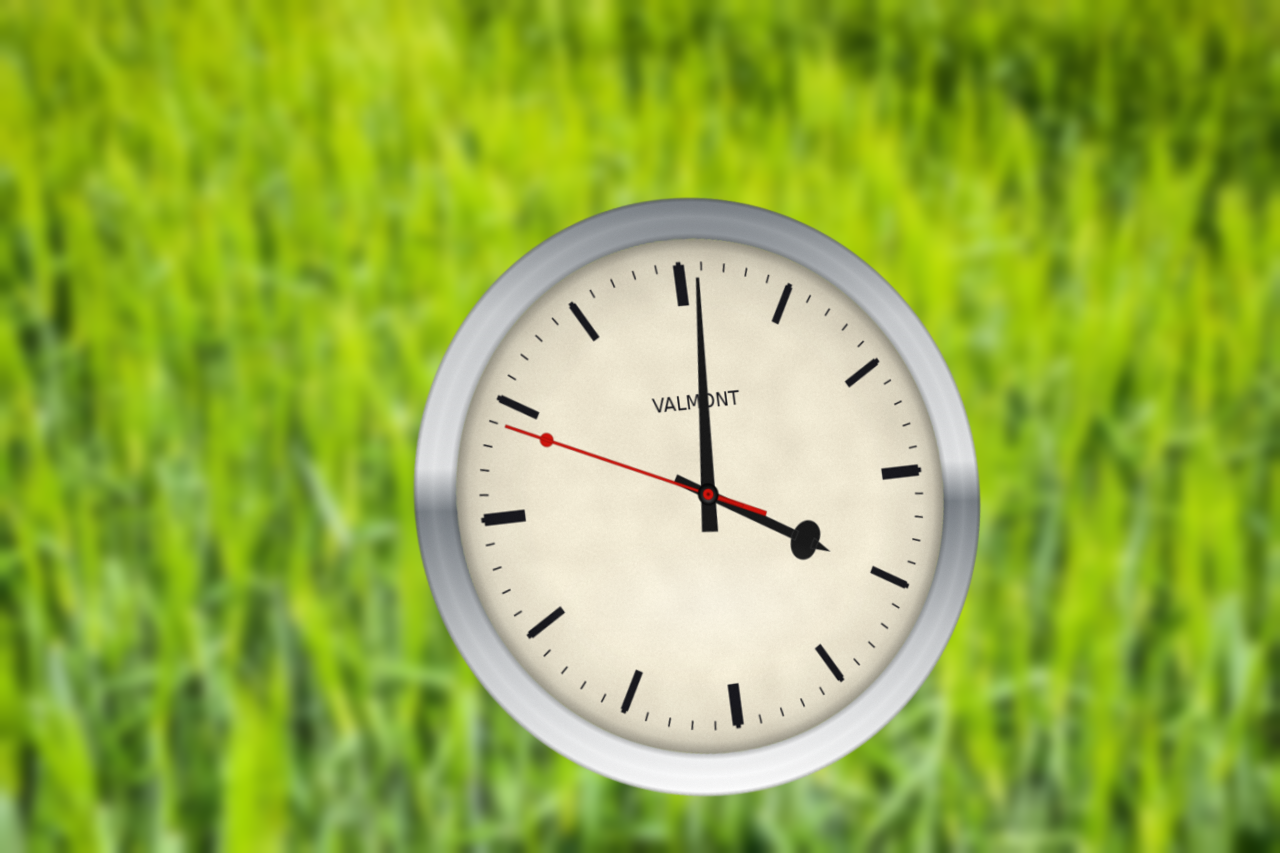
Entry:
4.00.49
